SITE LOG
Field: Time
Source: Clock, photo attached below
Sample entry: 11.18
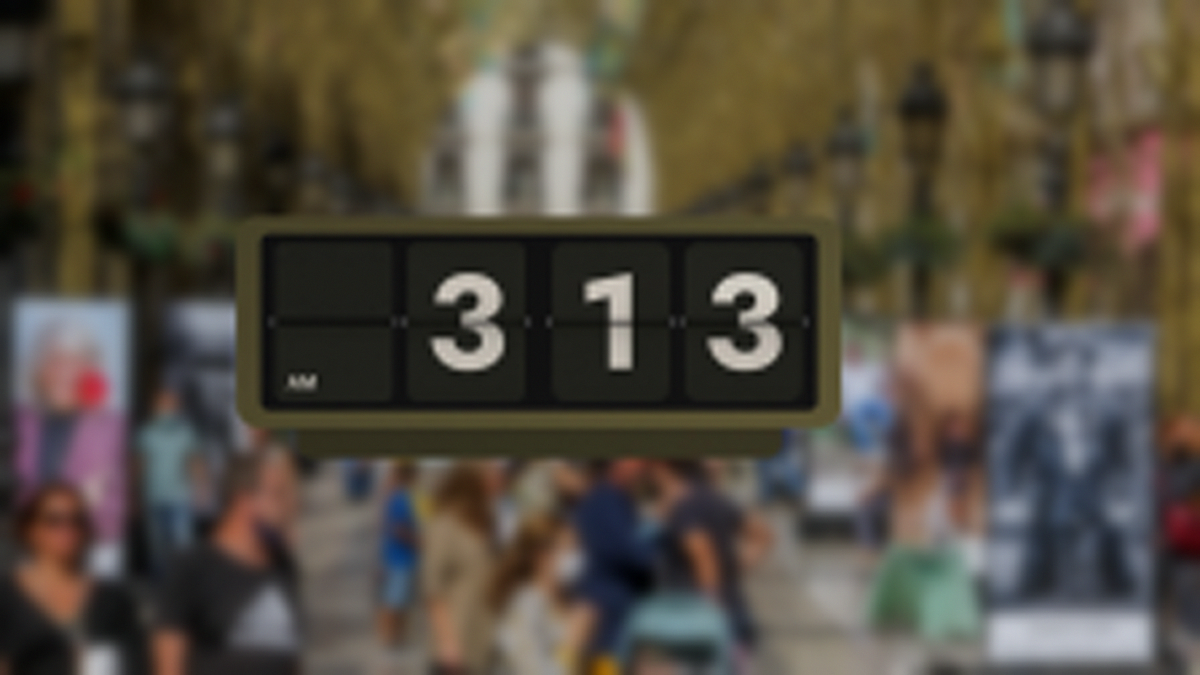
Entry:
3.13
